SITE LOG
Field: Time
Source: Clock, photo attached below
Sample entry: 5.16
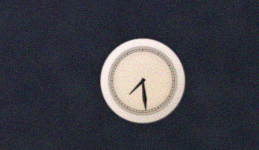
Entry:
7.29
